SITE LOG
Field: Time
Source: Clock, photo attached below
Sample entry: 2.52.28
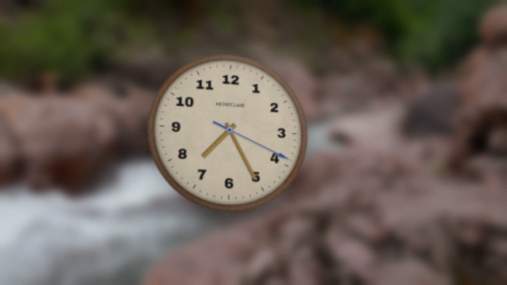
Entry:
7.25.19
